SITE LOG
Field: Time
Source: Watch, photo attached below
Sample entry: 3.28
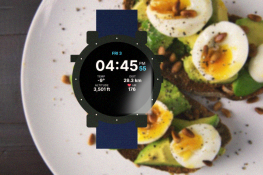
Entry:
4.45
